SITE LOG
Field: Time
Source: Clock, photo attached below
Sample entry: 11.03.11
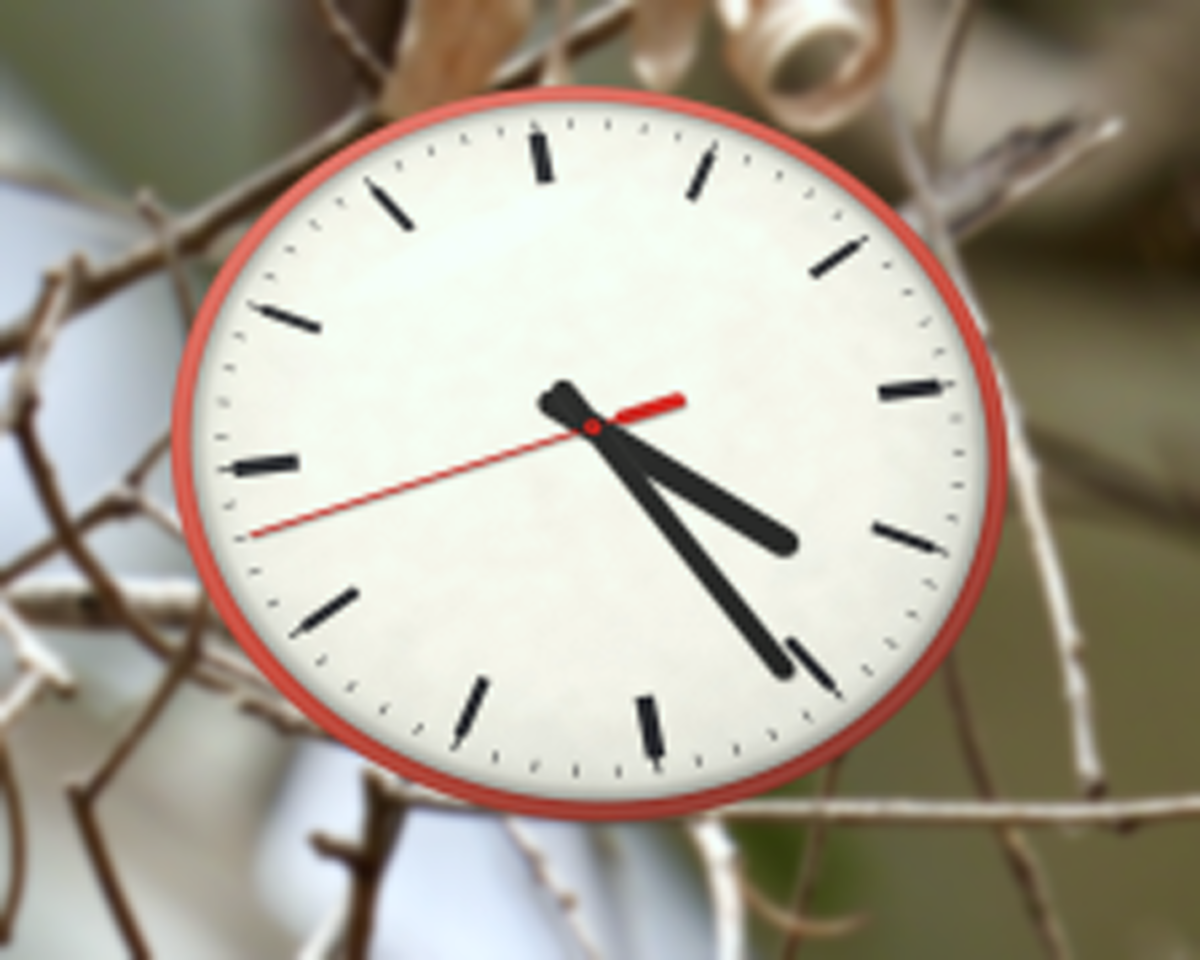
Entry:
4.25.43
